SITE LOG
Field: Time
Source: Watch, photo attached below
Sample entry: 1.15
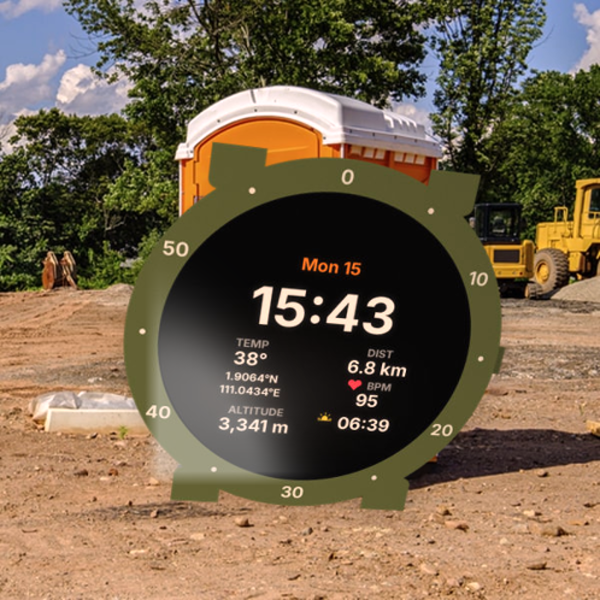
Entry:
15.43
